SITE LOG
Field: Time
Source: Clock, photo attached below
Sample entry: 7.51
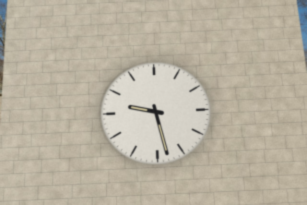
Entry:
9.28
